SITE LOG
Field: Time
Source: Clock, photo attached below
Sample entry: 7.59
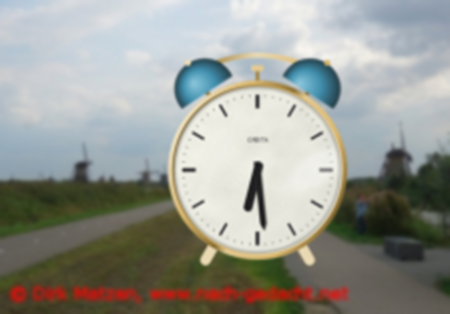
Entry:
6.29
